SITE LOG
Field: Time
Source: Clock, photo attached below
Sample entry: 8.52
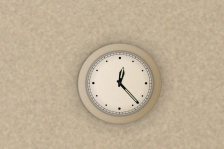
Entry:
12.23
